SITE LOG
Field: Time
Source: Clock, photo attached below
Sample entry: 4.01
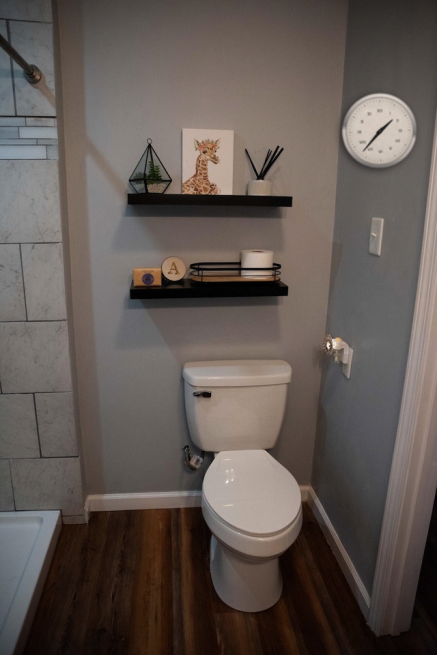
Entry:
1.37
